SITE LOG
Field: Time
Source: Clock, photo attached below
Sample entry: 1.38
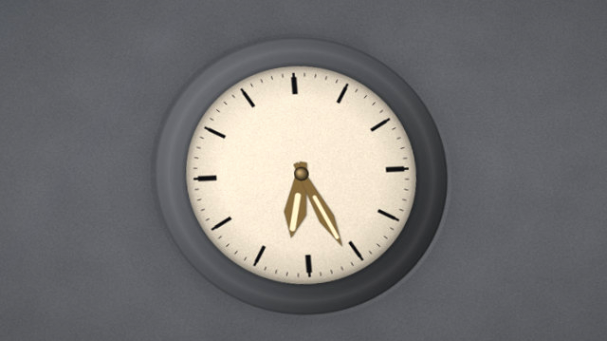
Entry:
6.26
